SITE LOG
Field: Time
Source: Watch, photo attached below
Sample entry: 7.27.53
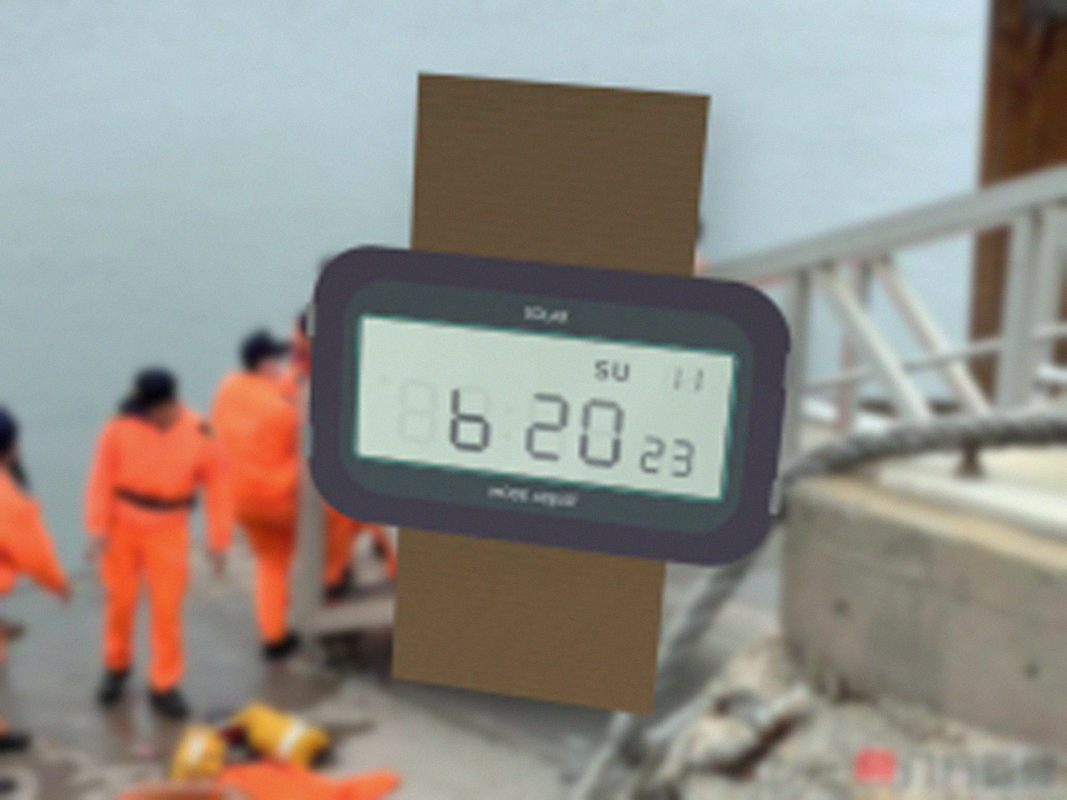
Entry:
6.20.23
